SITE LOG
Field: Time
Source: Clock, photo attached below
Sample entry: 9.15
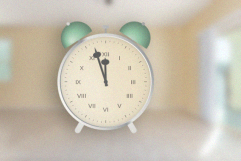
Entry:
11.57
